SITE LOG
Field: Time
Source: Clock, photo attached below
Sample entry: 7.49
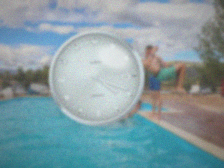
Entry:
4.19
